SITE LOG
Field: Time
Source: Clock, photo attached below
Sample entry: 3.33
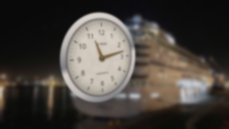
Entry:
11.13
